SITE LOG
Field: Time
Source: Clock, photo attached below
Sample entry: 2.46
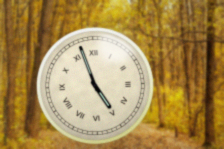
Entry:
4.57
